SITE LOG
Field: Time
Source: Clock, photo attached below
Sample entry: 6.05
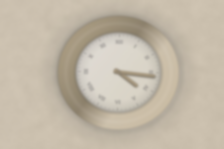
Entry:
4.16
